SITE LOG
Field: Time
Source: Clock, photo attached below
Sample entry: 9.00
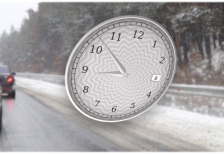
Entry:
8.52
